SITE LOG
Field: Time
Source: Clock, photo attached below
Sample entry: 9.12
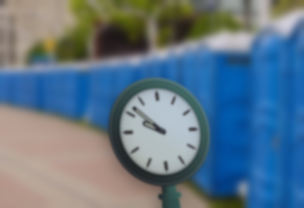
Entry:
9.52
